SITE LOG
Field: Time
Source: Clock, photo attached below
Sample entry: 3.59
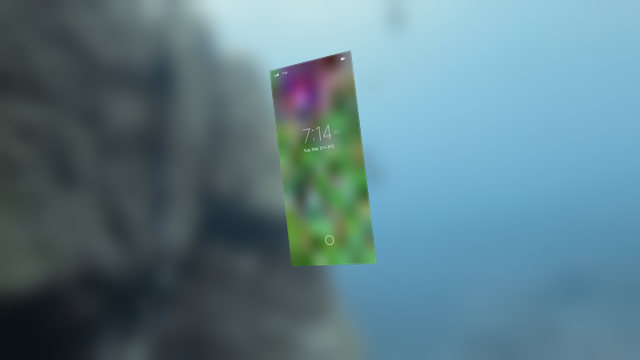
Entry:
7.14
